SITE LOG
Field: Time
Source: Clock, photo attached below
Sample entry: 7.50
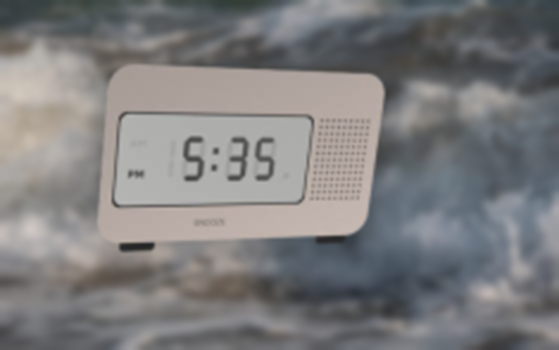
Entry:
5.35
